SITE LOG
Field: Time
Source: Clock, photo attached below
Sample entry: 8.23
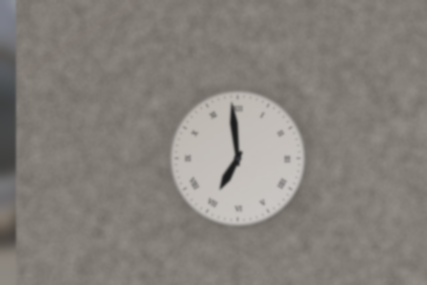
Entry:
6.59
